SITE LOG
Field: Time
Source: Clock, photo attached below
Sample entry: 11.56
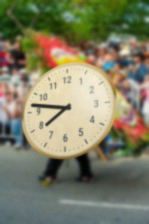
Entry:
7.47
